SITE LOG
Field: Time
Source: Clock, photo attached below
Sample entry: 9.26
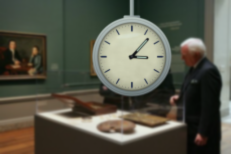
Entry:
3.07
